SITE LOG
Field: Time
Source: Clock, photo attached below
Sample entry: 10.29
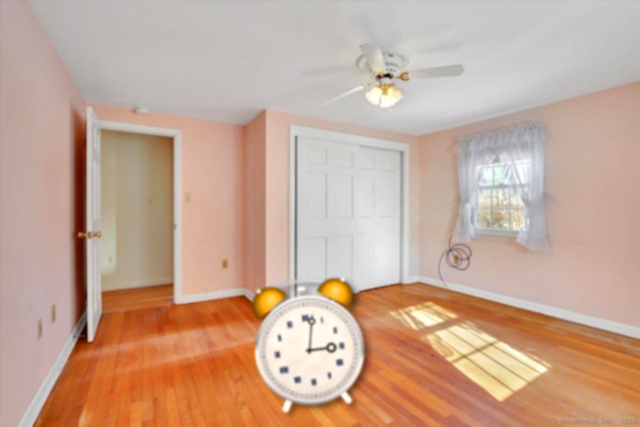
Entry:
3.02
